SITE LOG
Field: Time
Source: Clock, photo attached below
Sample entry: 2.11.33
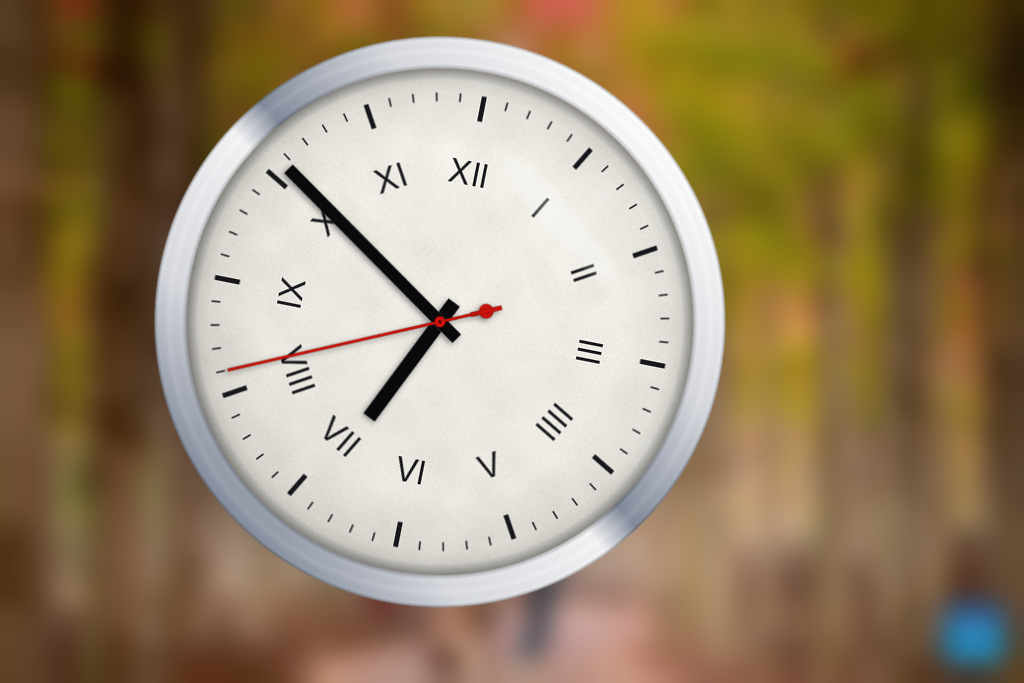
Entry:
6.50.41
